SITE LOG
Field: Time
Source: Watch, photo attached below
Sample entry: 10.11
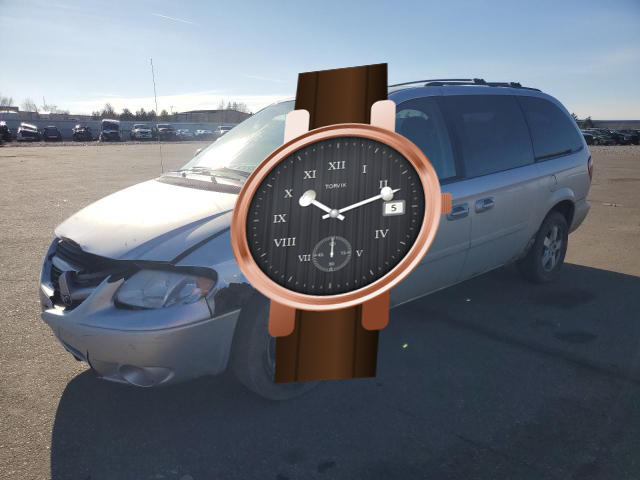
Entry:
10.12
